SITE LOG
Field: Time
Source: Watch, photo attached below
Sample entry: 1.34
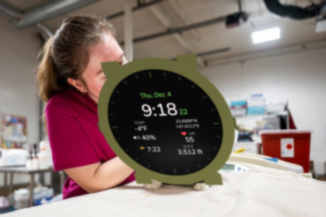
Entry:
9.18
